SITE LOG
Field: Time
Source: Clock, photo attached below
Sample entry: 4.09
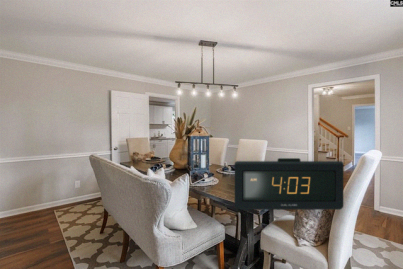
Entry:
4.03
